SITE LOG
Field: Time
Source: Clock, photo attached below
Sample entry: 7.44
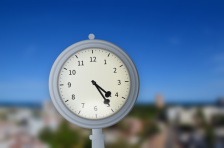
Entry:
4.25
